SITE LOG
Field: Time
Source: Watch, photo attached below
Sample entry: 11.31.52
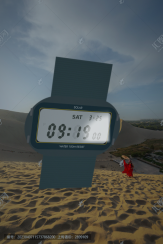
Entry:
9.19.00
